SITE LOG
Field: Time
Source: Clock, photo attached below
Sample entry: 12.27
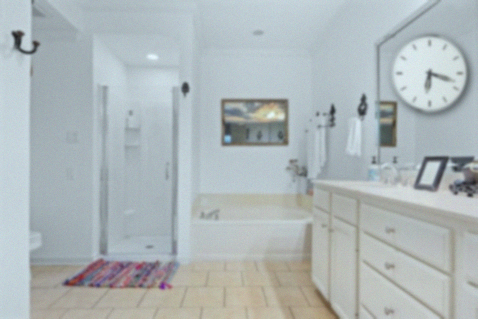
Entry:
6.18
